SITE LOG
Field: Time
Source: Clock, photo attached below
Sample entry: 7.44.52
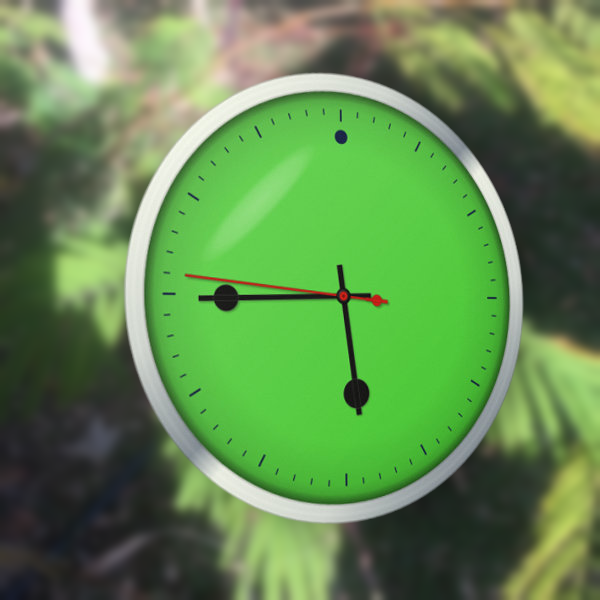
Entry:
5.44.46
